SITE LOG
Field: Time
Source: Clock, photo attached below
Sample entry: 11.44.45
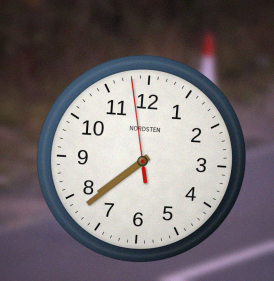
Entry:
7.37.58
